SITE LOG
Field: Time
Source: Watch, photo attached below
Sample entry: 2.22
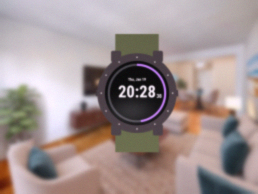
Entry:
20.28
